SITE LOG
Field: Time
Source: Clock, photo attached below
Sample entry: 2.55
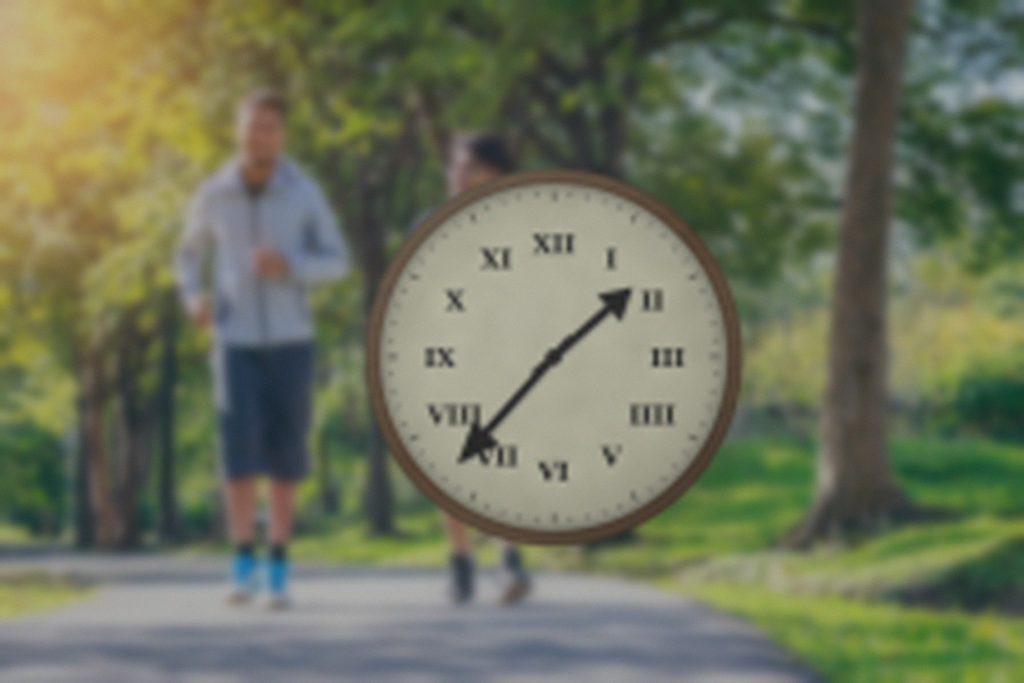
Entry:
1.37
